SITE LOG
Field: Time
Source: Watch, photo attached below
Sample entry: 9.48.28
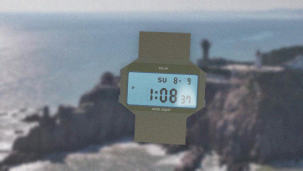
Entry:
1.08.37
